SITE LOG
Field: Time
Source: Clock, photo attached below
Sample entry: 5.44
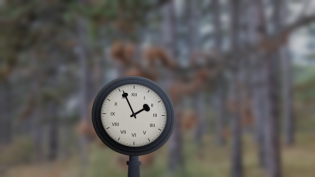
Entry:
1.56
